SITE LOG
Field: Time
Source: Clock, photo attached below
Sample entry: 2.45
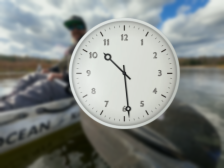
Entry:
10.29
